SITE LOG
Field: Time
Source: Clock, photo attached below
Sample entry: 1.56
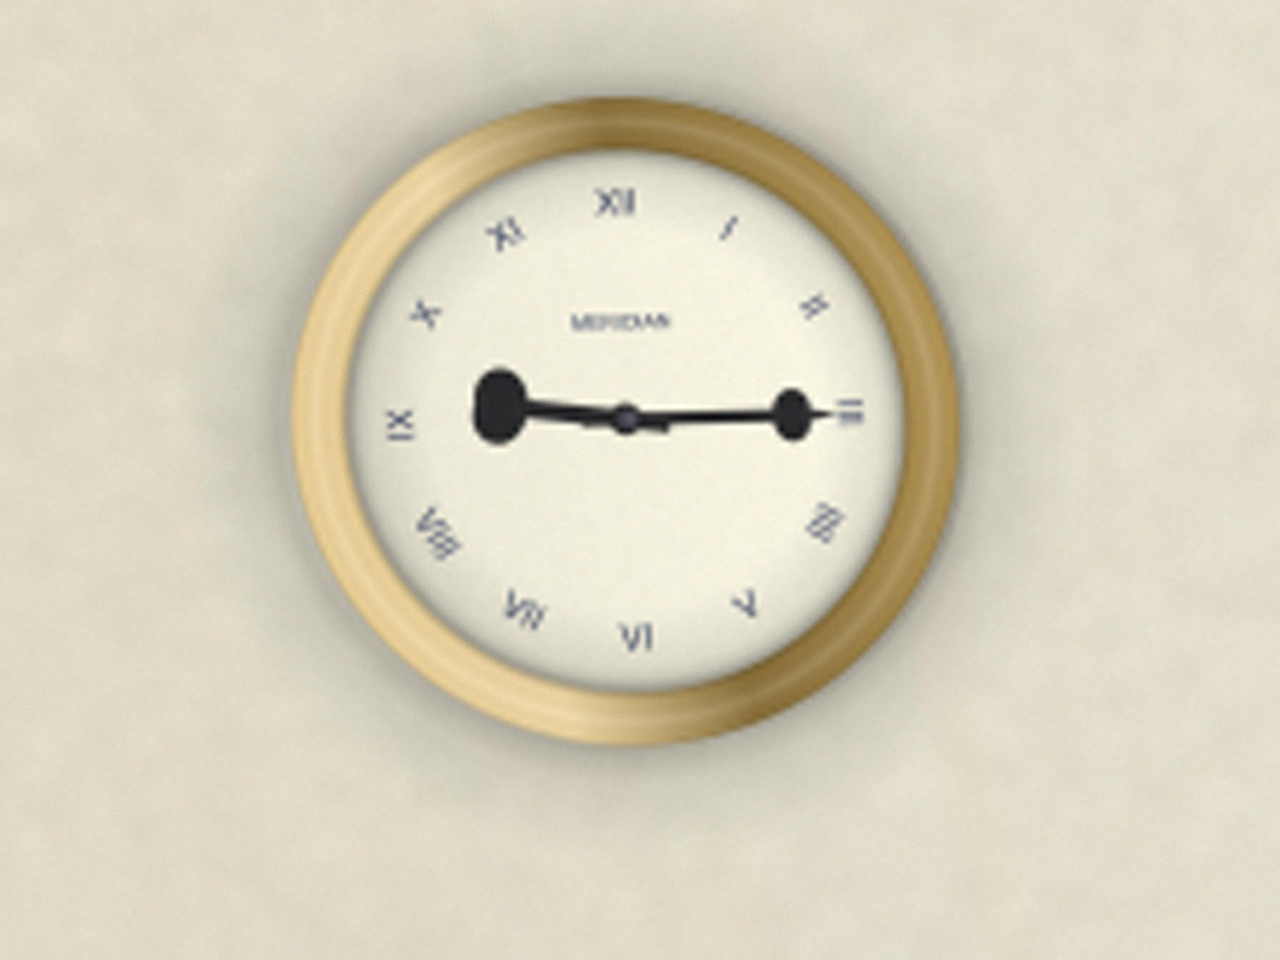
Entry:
9.15
